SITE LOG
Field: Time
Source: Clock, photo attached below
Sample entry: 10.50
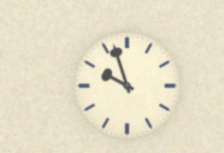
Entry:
9.57
